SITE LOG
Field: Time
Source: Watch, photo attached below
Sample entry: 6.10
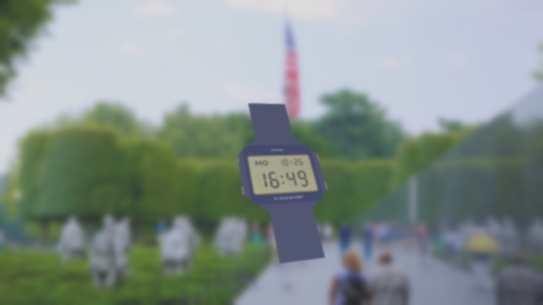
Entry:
16.49
